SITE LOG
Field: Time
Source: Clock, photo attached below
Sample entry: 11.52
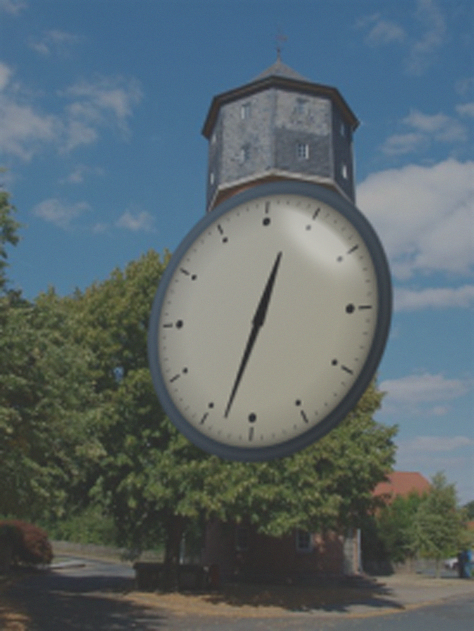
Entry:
12.33
